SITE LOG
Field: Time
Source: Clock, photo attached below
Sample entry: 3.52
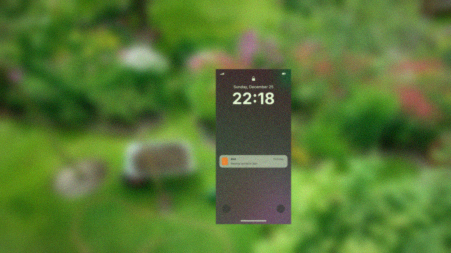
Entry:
22.18
